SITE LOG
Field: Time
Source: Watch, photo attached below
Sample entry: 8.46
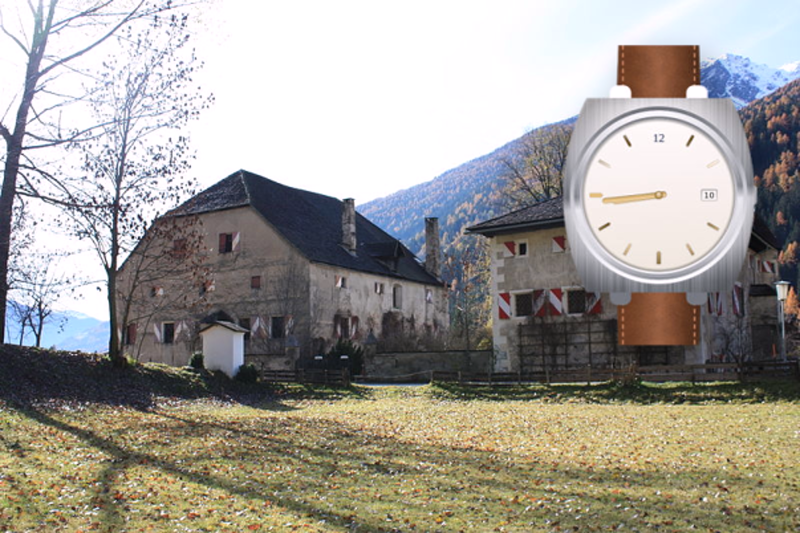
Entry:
8.44
